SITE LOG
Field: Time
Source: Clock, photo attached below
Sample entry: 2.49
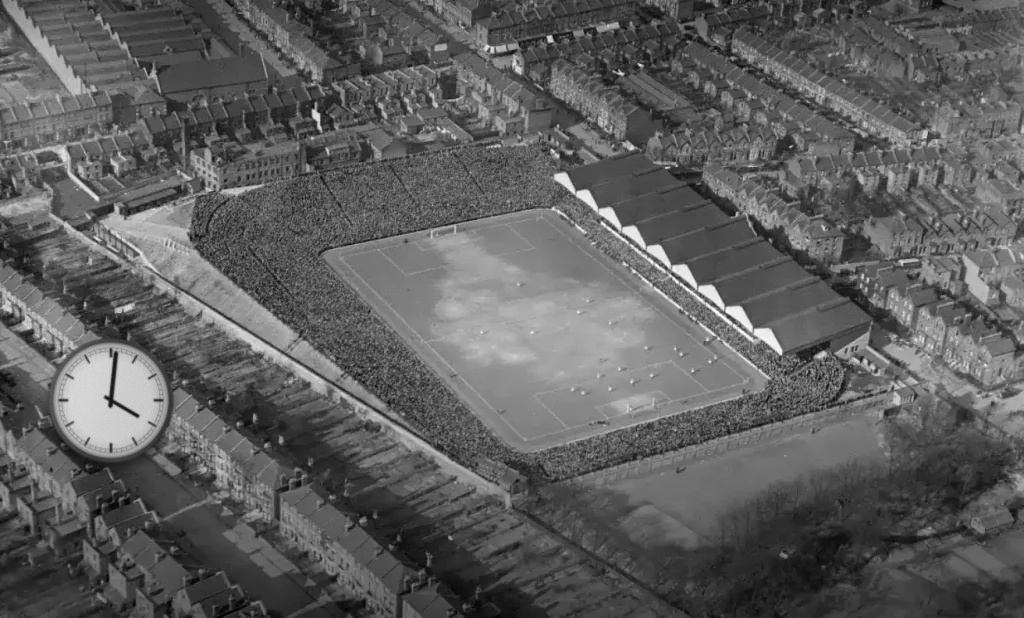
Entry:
4.01
